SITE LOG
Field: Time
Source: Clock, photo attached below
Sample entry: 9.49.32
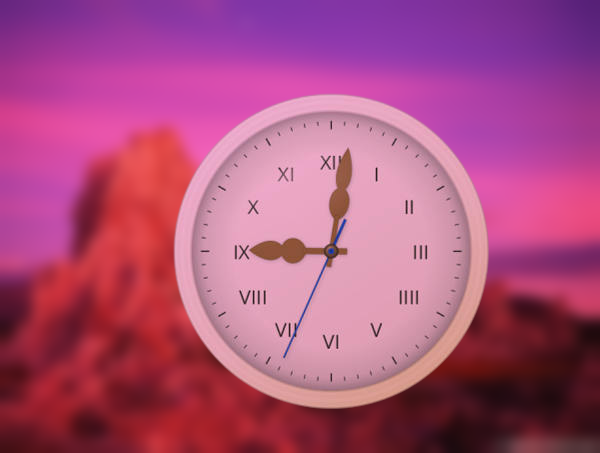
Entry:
9.01.34
